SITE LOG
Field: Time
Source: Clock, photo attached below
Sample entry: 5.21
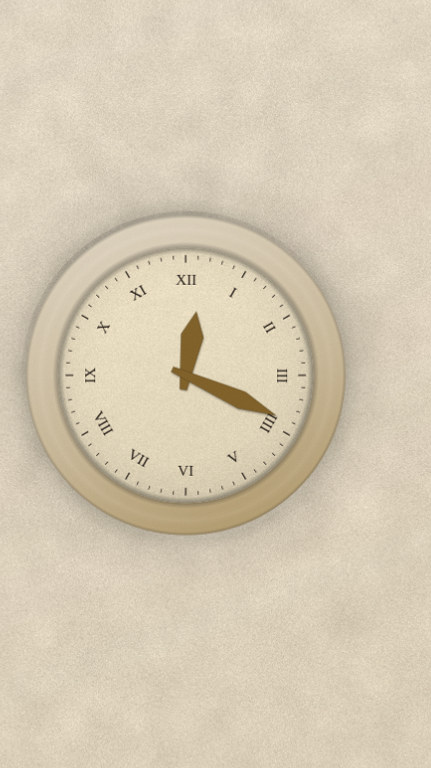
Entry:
12.19
